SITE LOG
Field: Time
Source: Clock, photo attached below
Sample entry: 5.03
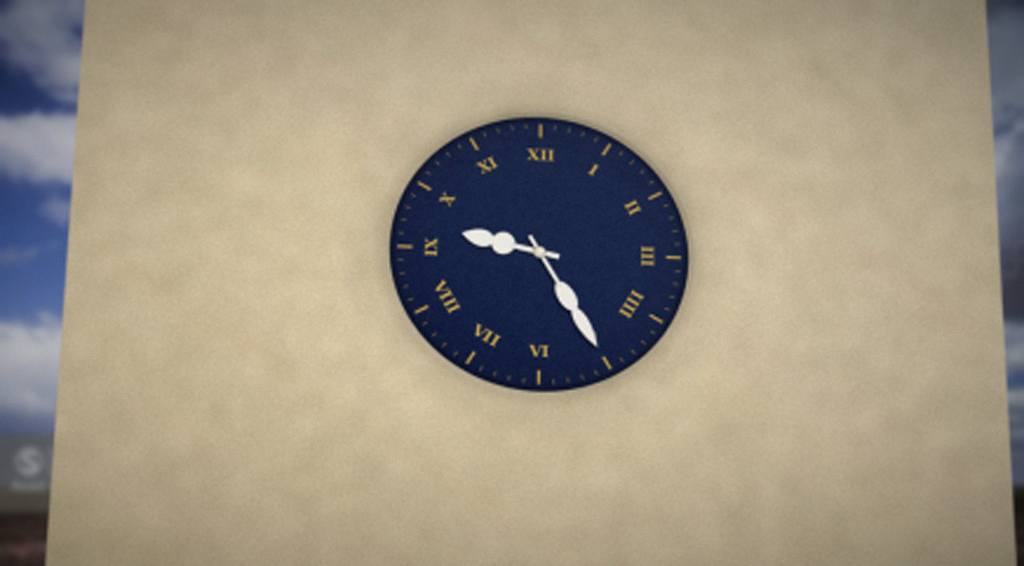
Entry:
9.25
